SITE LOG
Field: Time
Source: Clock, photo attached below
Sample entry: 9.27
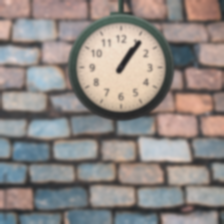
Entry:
1.06
